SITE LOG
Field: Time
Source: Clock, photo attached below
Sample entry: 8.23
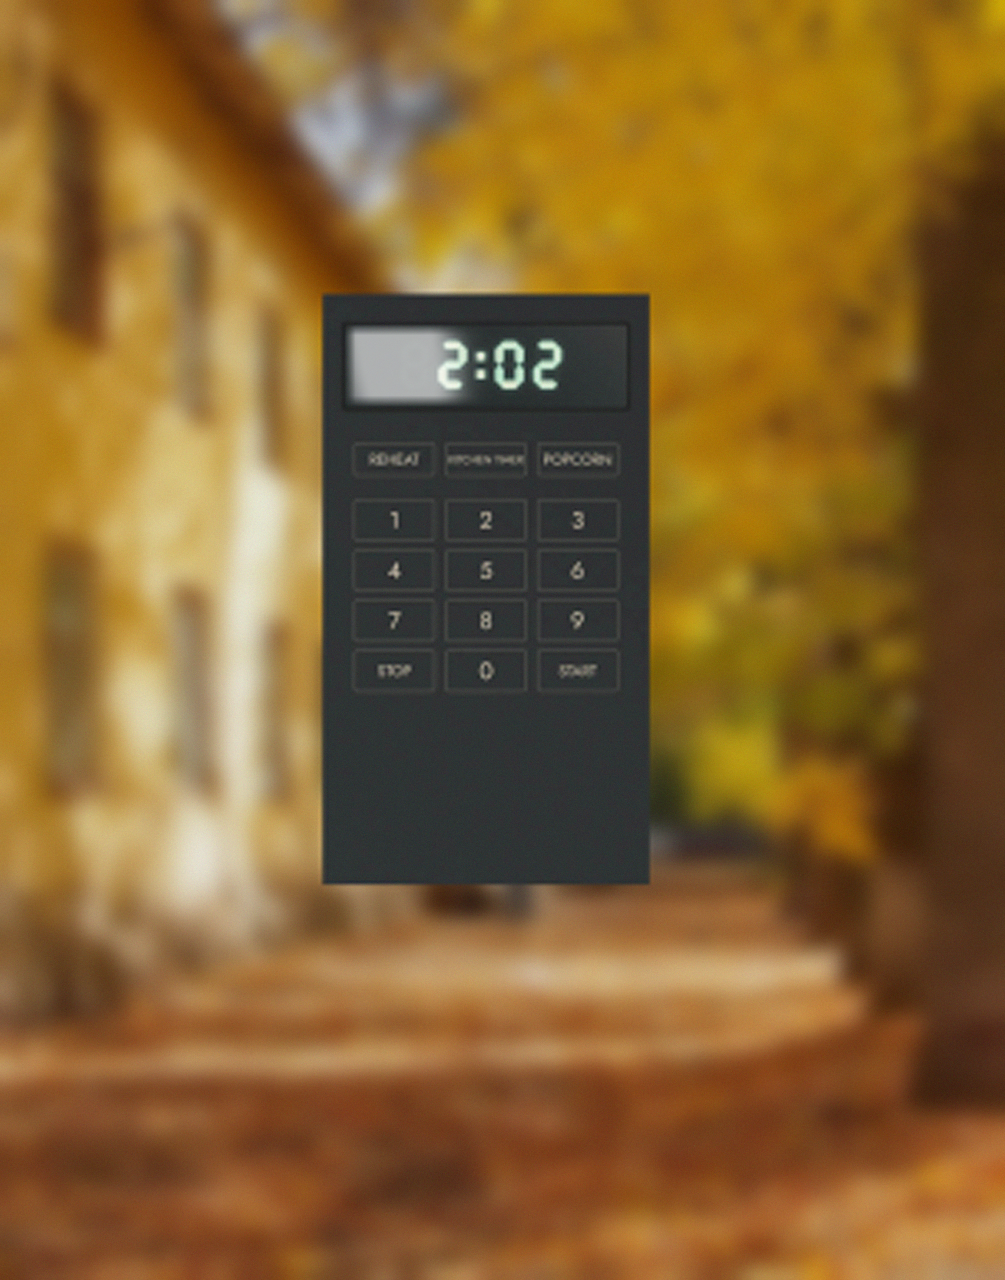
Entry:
2.02
